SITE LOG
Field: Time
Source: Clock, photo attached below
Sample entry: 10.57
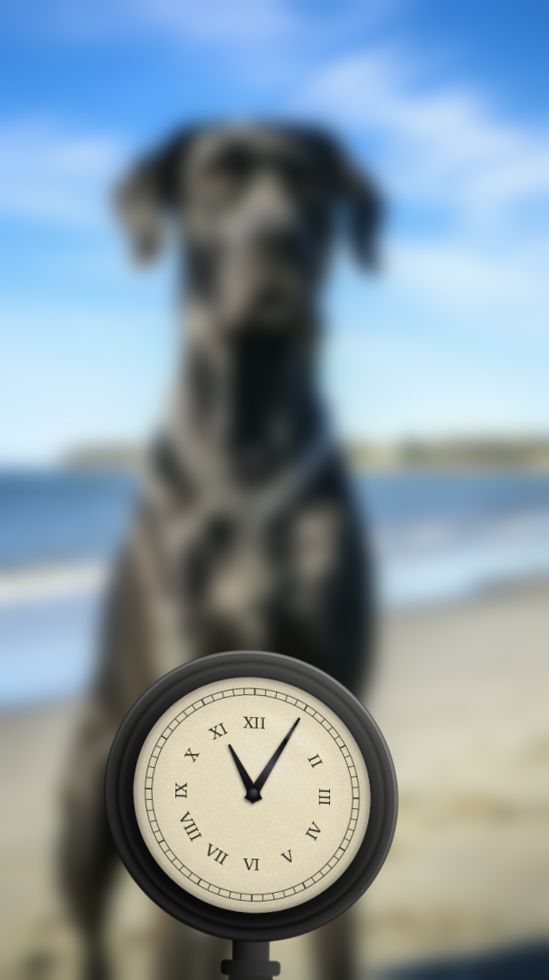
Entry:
11.05
